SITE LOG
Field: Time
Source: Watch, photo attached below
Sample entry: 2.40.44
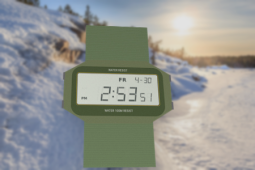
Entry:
2.53.51
